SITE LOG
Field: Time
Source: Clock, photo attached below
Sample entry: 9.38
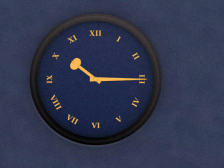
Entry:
10.15
